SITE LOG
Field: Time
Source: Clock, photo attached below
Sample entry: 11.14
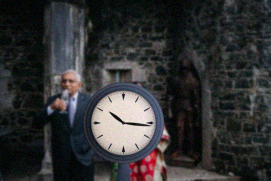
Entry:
10.16
